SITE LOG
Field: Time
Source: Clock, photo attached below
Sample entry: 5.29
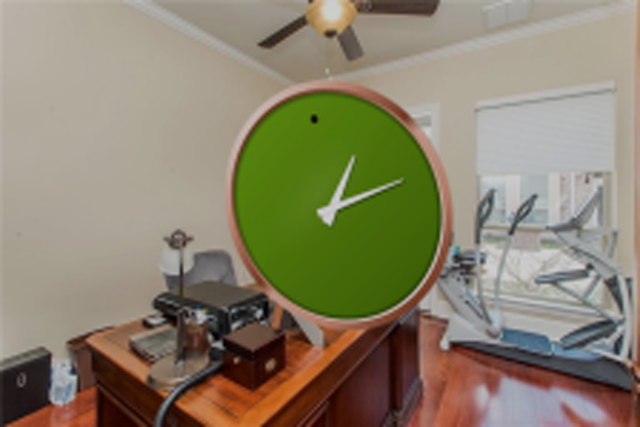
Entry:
1.13
